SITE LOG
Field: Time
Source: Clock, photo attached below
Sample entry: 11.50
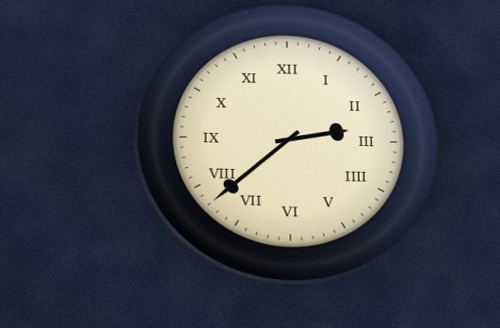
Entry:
2.38
